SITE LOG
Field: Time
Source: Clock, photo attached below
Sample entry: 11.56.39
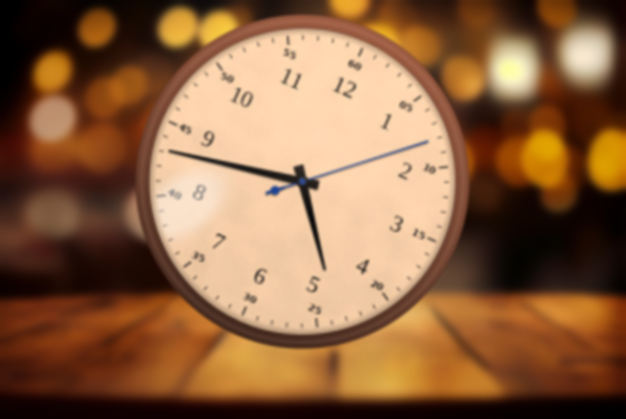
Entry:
4.43.08
